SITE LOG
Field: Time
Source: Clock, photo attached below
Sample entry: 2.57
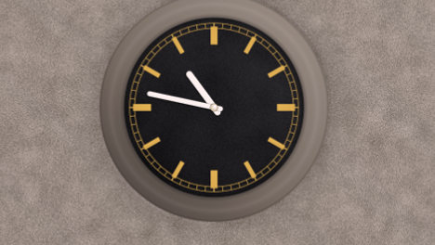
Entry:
10.47
